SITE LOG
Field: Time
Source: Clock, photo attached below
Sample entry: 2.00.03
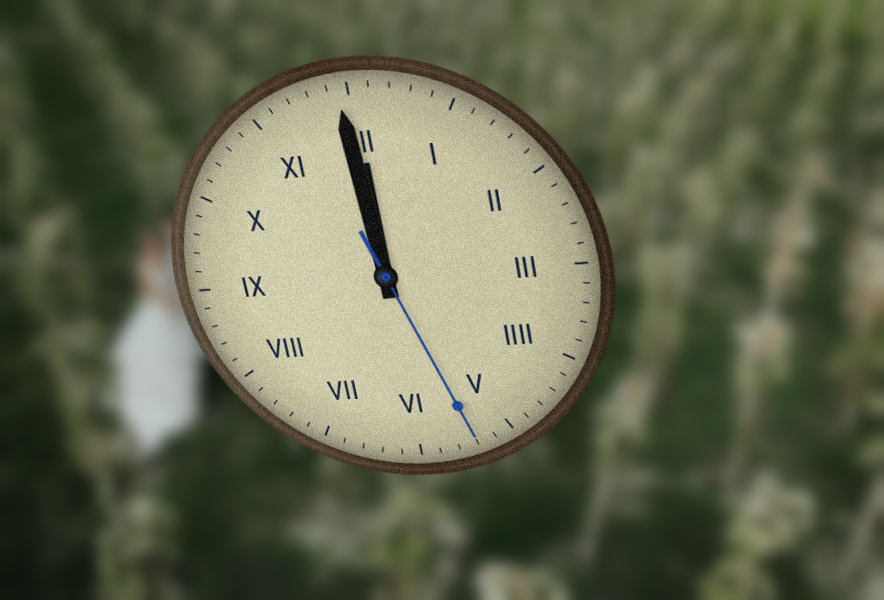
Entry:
11.59.27
